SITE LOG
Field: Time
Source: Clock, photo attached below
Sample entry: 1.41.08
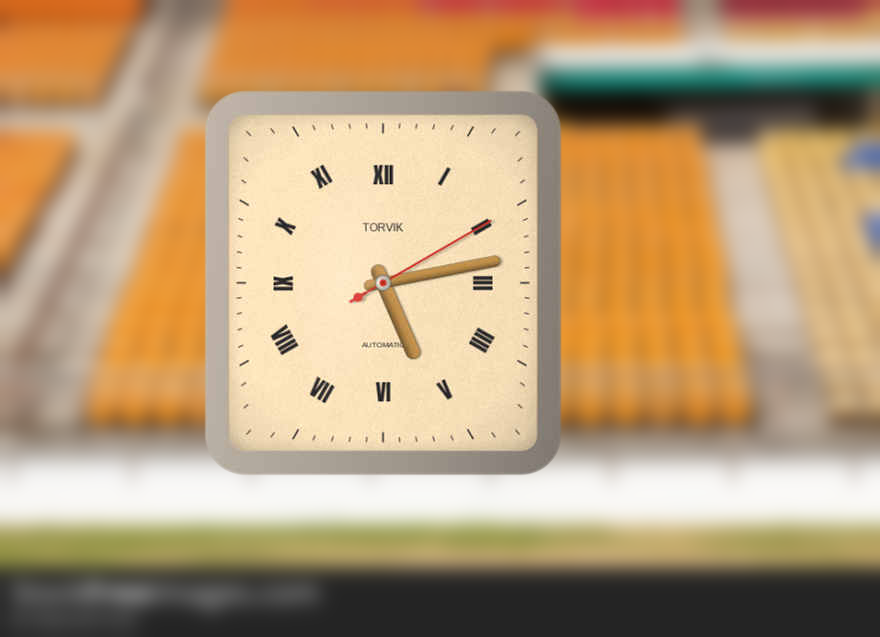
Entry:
5.13.10
